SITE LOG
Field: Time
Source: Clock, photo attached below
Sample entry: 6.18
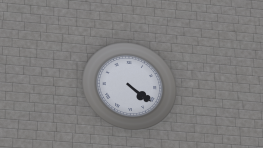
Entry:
4.21
